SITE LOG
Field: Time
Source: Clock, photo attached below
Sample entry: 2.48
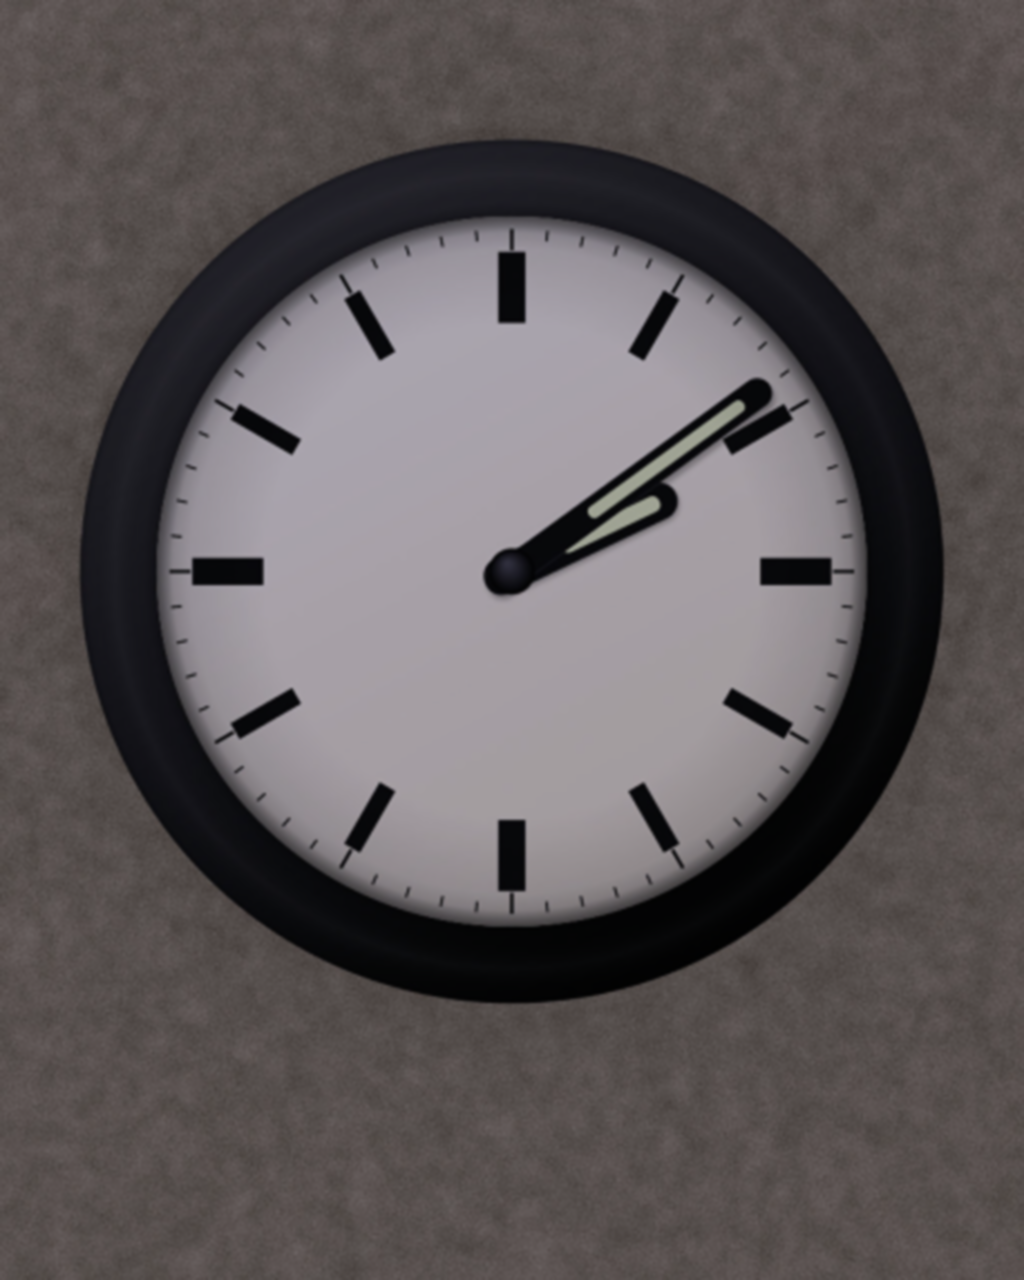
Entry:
2.09
